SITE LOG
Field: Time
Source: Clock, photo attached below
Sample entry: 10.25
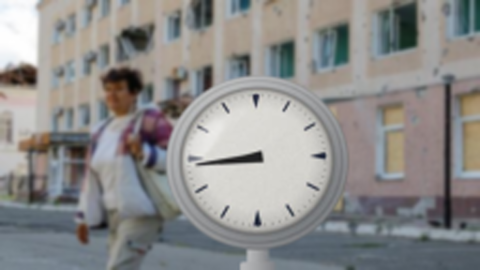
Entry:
8.44
